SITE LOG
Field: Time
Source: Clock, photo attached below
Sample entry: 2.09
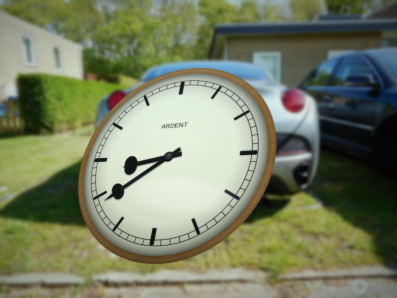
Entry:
8.39
